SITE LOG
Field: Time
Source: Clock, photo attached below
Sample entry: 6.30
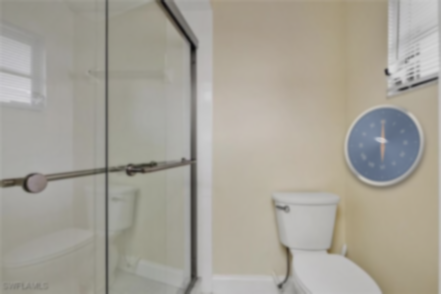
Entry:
6.00
